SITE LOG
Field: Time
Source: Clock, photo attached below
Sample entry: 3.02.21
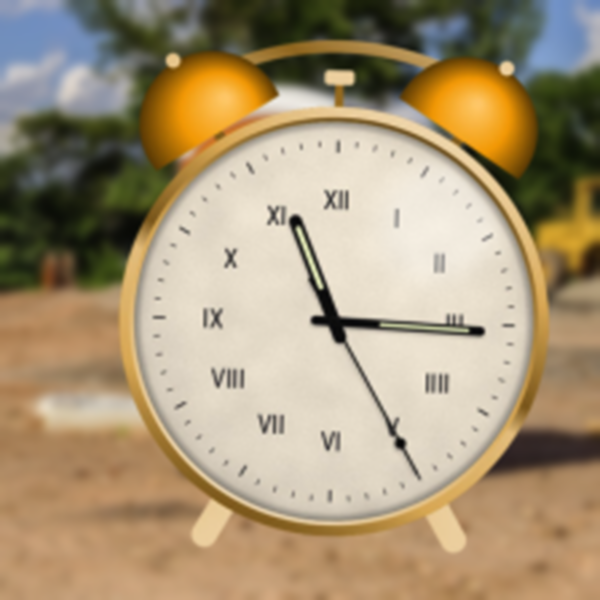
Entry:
11.15.25
